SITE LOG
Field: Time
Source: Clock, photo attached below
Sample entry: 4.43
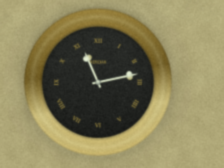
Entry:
11.13
